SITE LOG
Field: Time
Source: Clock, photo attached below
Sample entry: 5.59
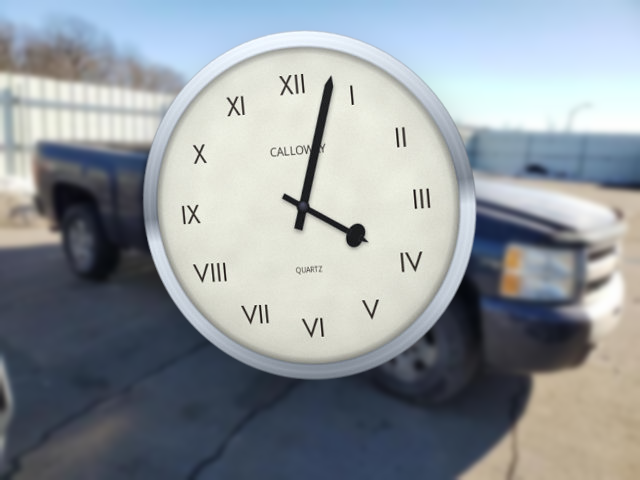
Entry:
4.03
